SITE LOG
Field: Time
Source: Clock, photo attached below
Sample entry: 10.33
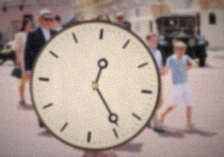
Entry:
12.24
